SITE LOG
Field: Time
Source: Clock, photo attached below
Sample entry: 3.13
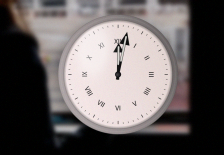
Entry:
12.02
